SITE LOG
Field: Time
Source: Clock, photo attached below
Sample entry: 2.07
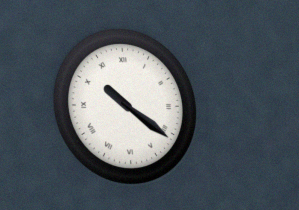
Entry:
10.21
